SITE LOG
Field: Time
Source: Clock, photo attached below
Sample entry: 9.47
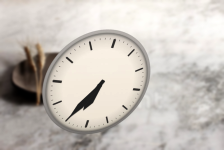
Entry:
6.35
